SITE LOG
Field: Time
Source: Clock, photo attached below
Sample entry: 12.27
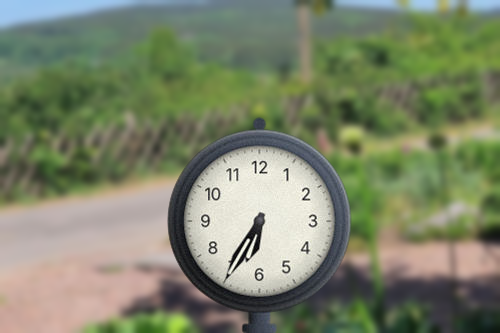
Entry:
6.35
